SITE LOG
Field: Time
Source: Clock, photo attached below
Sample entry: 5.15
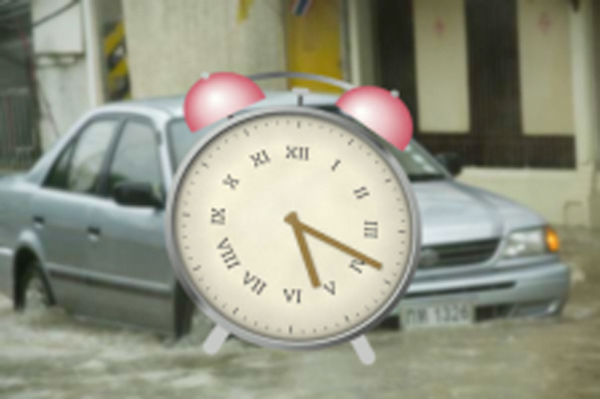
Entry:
5.19
